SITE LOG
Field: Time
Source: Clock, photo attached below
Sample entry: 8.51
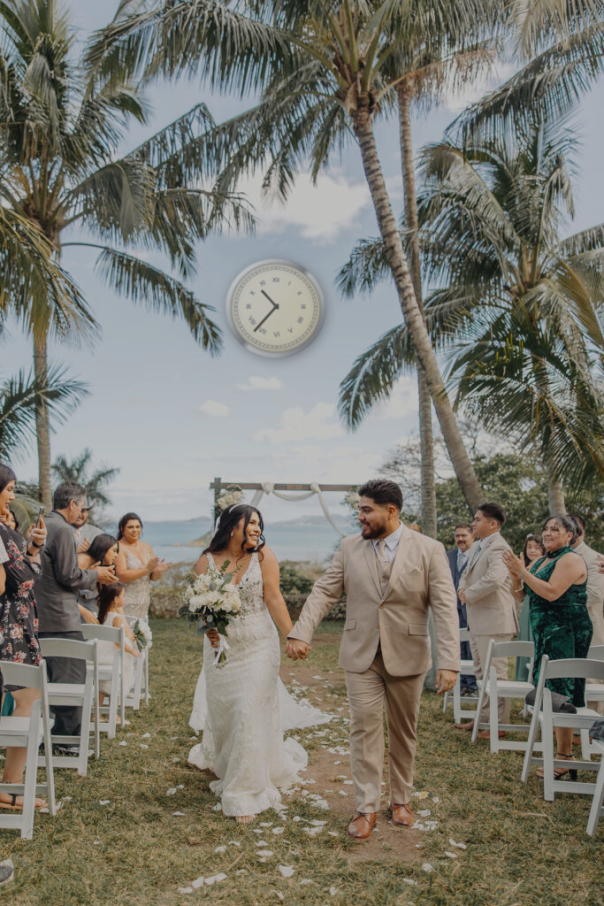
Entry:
10.37
